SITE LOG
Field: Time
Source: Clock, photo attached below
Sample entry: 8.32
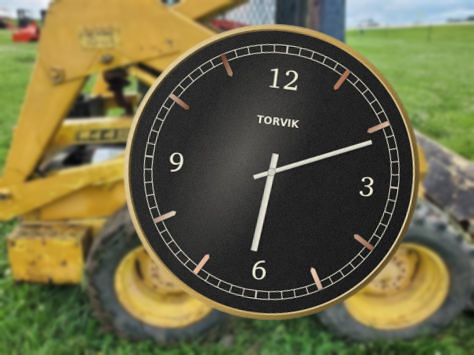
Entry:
6.11
